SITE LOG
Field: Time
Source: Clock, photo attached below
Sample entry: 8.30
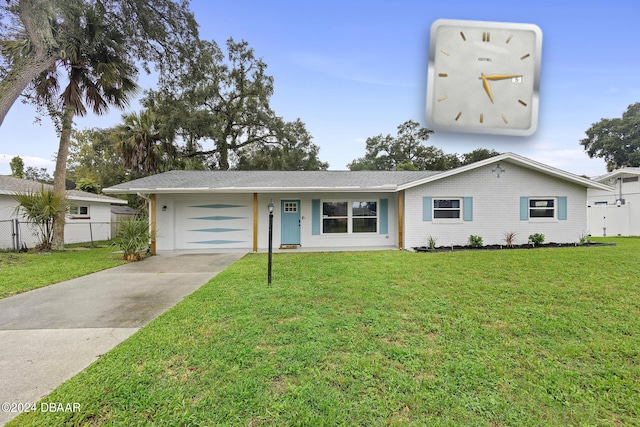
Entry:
5.14
